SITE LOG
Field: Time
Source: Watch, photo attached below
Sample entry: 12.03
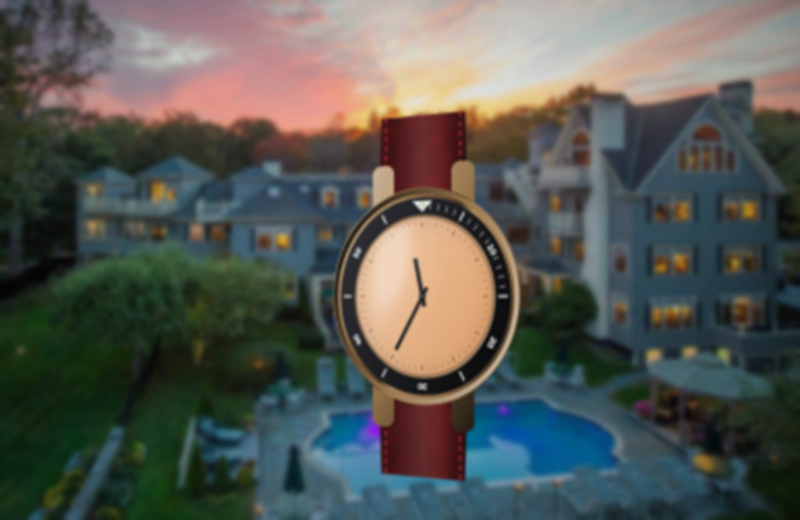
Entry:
11.35
